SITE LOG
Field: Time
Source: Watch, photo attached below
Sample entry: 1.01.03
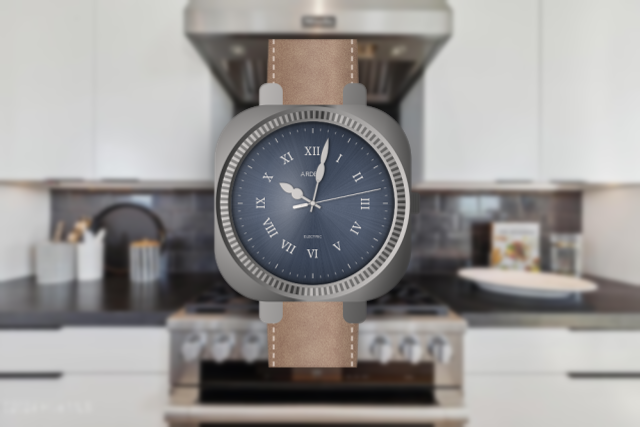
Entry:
10.02.13
